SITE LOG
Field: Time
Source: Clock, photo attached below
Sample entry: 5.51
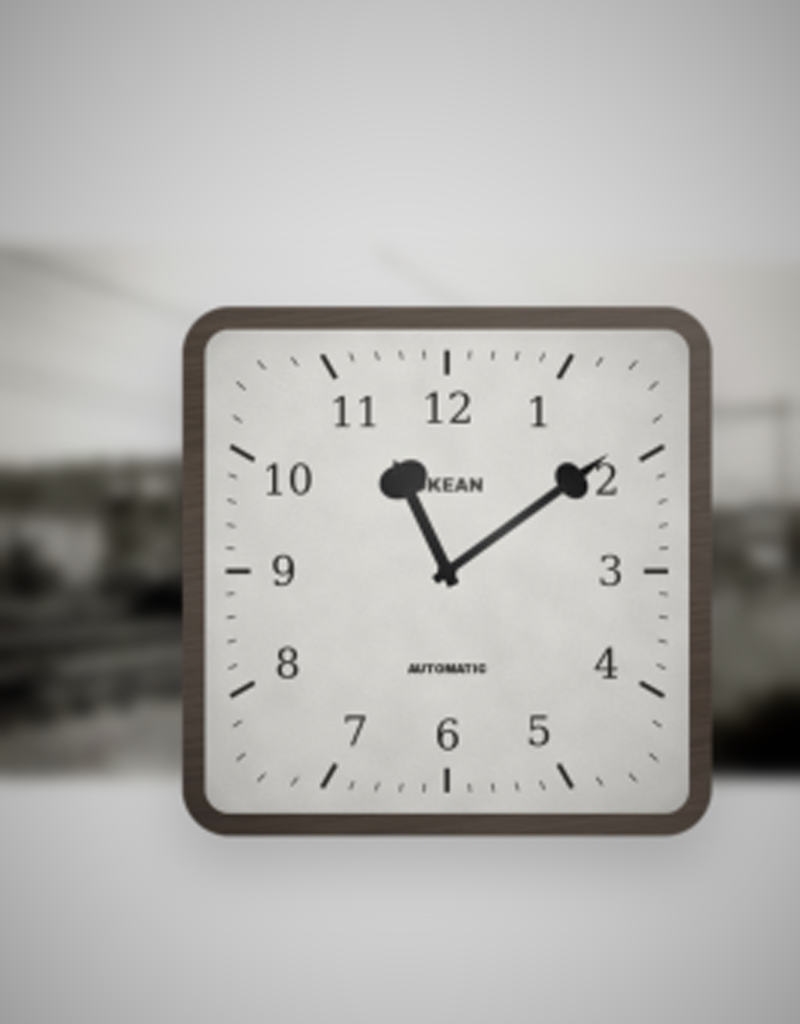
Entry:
11.09
